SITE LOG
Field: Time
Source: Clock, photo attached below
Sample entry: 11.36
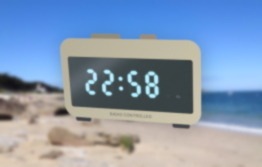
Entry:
22.58
